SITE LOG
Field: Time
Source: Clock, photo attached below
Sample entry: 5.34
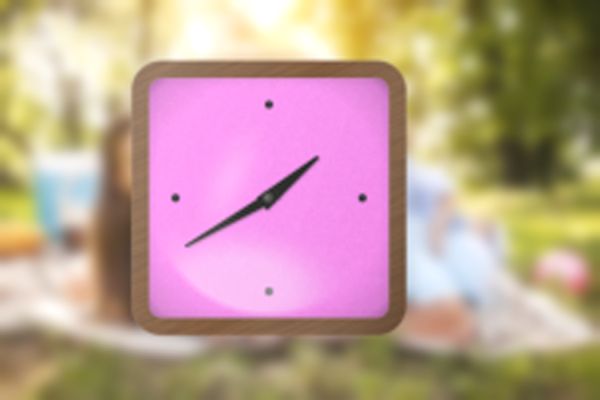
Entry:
1.40
